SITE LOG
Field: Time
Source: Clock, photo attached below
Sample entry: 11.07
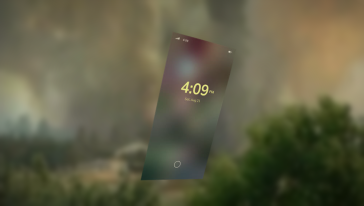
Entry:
4.09
